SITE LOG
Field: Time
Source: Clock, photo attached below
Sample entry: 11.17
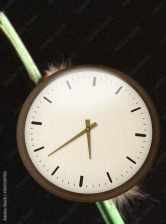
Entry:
5.38
